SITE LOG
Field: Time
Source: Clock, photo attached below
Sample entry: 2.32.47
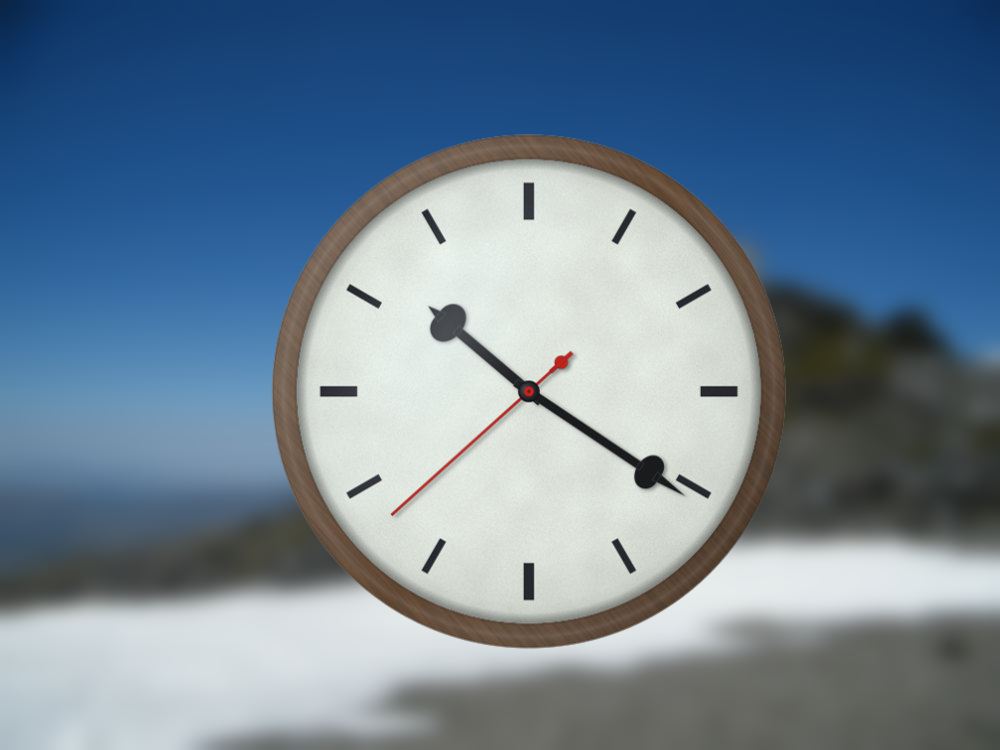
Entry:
10.20.38
